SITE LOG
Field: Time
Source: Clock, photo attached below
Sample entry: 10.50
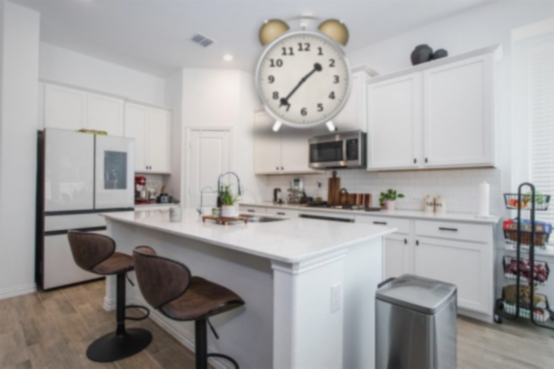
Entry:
1.37
